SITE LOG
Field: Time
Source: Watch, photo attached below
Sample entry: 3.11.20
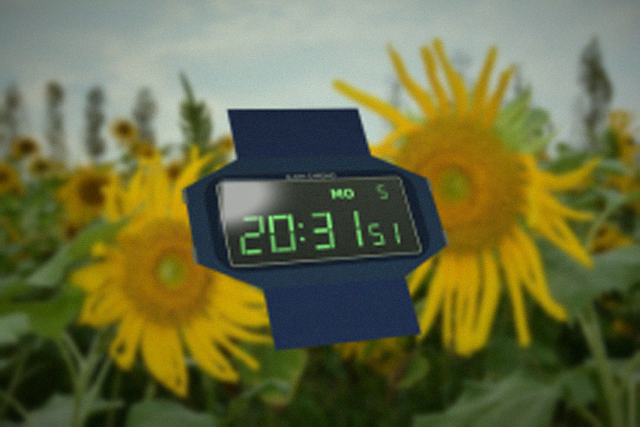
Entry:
20.31.51
